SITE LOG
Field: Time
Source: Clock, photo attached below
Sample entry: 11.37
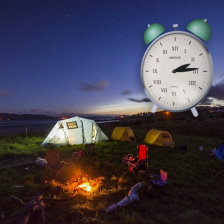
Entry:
2.14
